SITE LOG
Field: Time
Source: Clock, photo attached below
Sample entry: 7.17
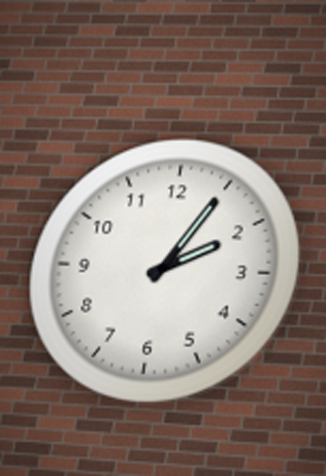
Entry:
2.05
